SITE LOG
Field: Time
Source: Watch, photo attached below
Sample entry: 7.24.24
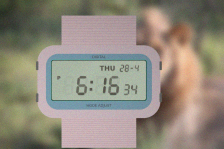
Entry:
6.16.34
